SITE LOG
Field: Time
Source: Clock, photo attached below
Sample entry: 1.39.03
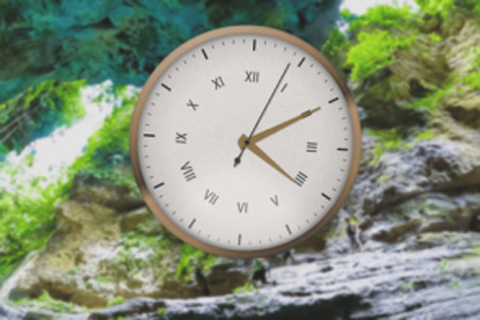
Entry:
4.10.04
